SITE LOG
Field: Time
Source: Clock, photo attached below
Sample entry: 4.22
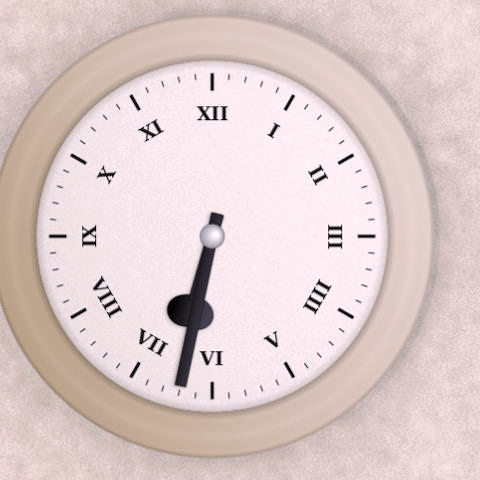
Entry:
6.32
